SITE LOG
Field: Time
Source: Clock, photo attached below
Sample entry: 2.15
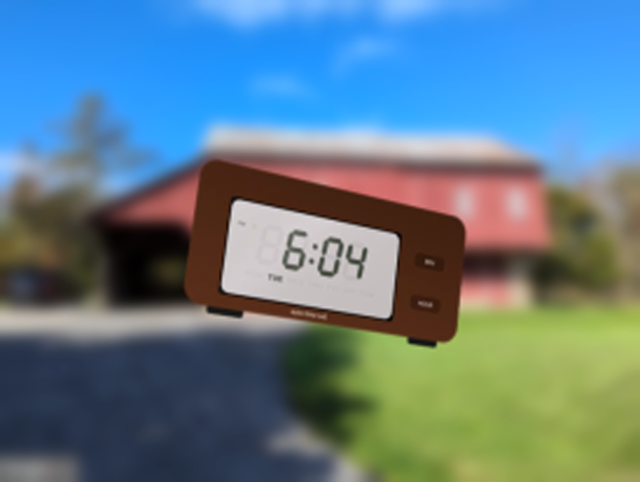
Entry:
6.04
